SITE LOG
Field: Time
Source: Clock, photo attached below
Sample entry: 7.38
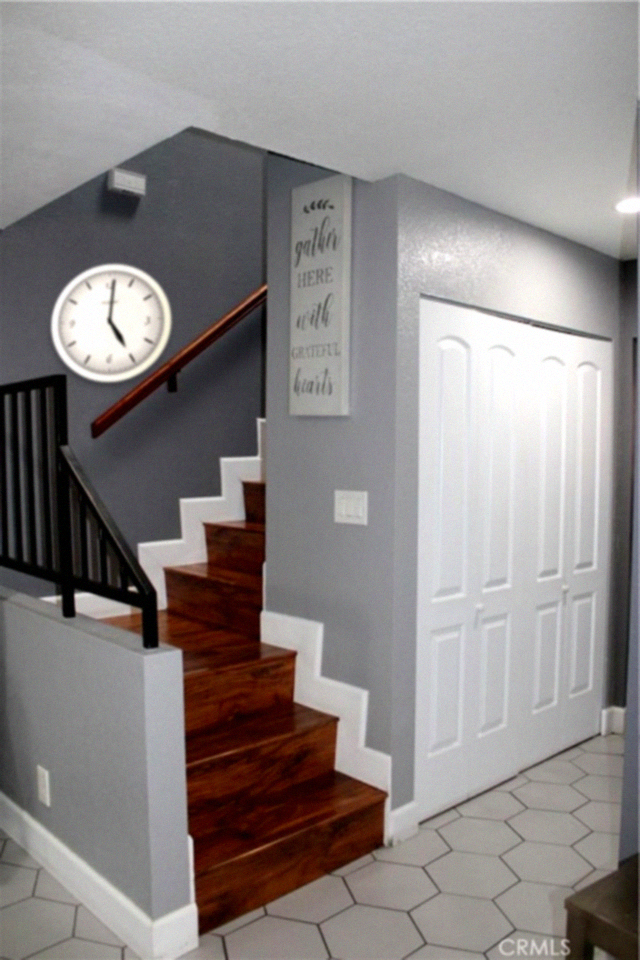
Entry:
5.01
